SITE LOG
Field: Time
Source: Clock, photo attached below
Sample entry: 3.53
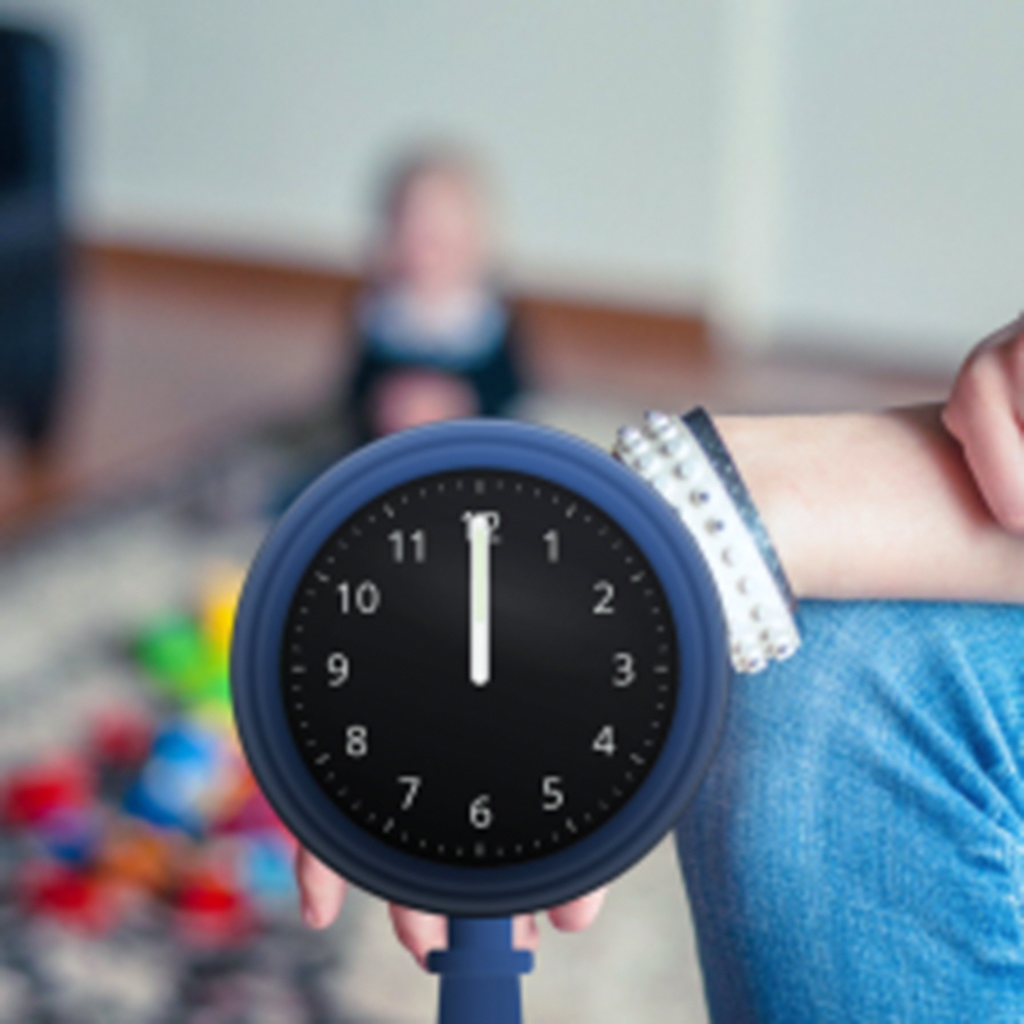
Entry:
12.00
